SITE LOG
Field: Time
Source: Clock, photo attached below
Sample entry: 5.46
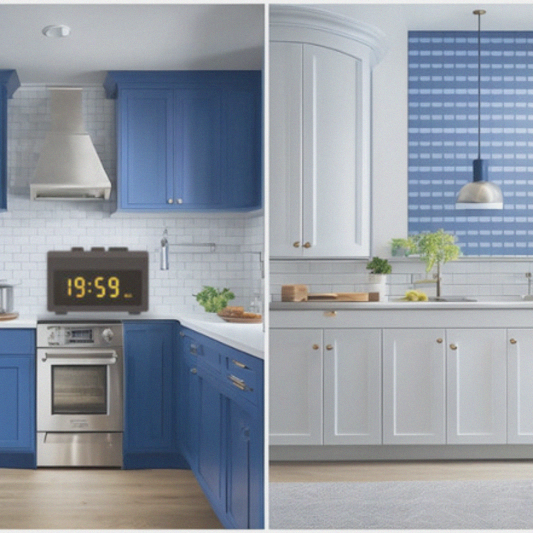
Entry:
19.59
